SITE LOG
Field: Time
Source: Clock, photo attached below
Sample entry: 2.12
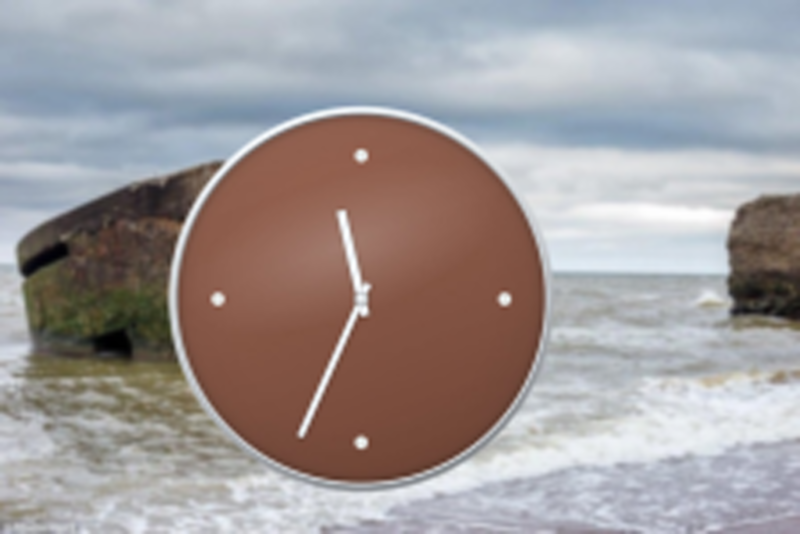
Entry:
11.34
